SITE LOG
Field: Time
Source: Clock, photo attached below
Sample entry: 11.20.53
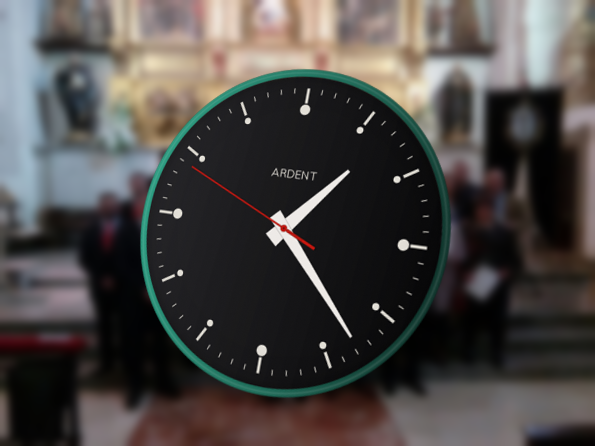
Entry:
1.22.49
